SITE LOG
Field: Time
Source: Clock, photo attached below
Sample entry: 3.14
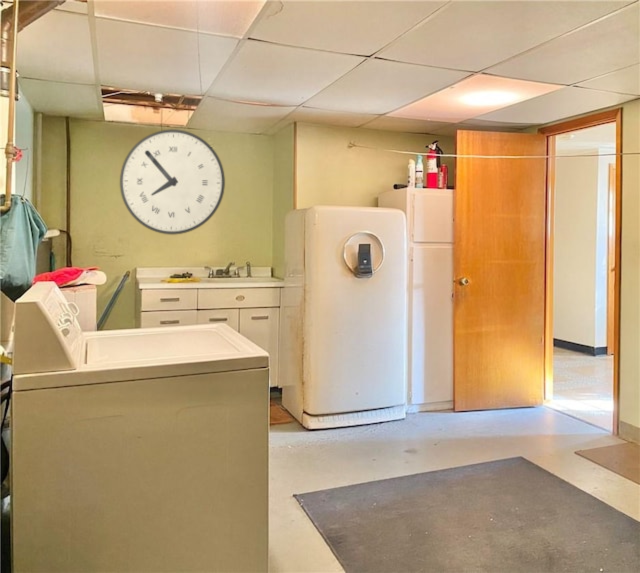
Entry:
7.53
